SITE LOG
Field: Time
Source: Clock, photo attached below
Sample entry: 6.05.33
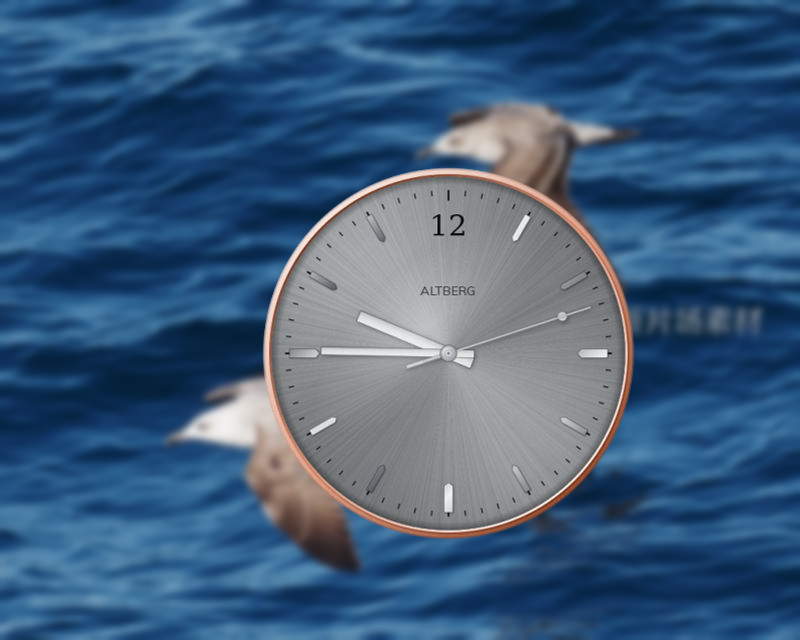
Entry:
9.45.12
